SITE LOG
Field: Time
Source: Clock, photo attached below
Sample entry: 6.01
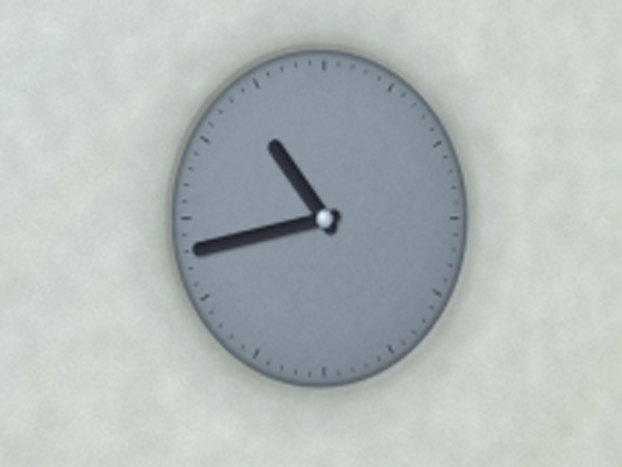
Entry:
10.43
